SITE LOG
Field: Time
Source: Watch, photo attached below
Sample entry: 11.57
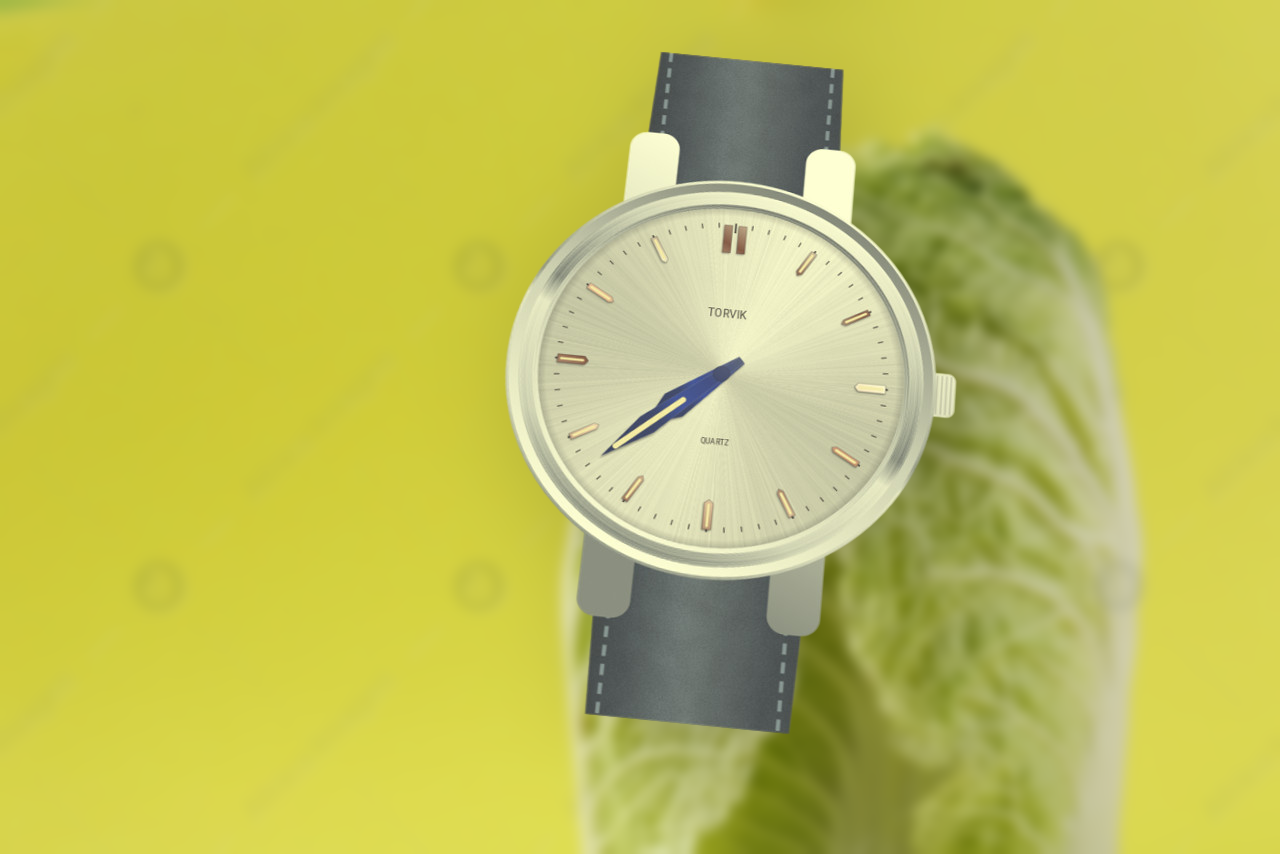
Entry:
7.38
